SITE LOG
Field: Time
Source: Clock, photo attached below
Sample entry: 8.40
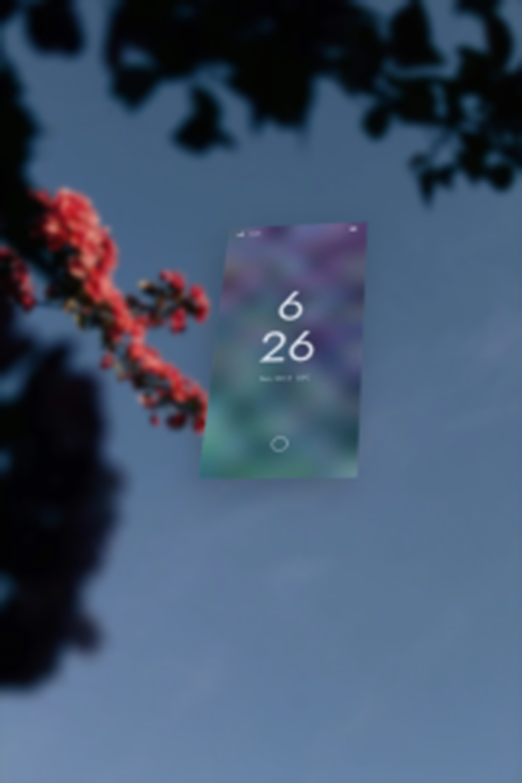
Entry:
6.26
